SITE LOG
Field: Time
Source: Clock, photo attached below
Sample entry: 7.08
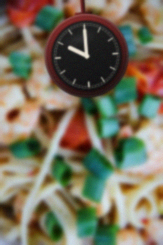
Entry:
10.00
